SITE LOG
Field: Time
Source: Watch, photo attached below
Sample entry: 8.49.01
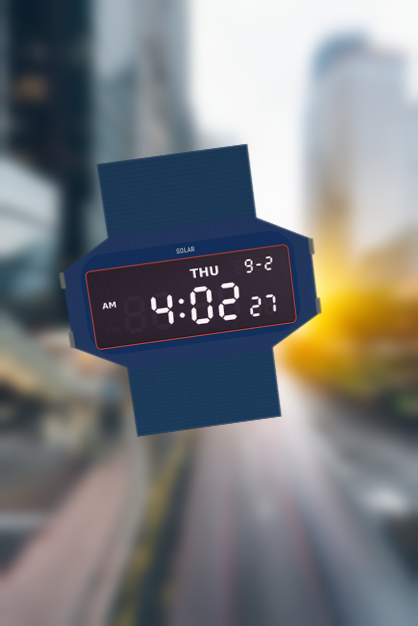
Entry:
4.02.27
